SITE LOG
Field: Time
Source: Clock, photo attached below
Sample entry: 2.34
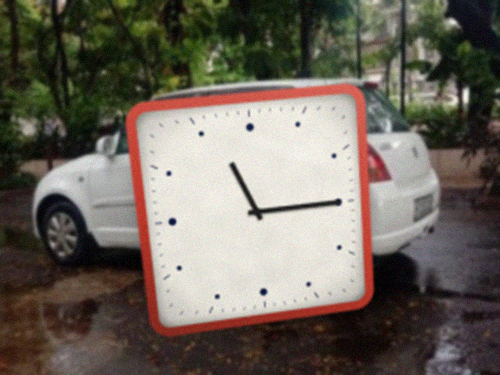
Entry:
11.15
